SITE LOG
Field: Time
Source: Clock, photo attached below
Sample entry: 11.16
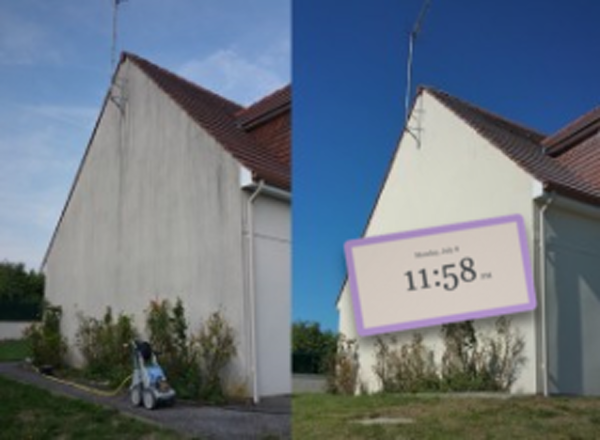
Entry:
11.58
